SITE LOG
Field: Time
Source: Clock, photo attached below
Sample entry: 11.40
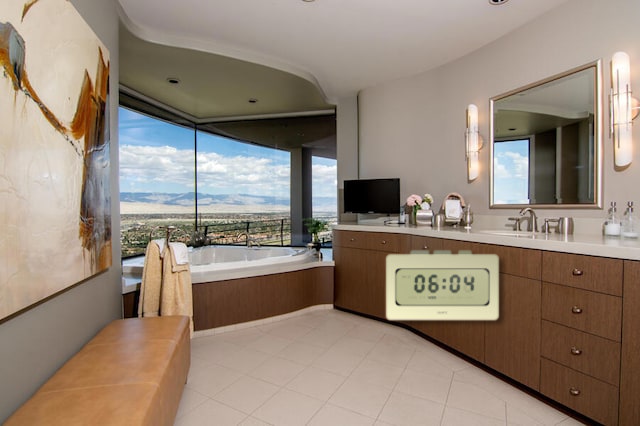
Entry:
6.04
